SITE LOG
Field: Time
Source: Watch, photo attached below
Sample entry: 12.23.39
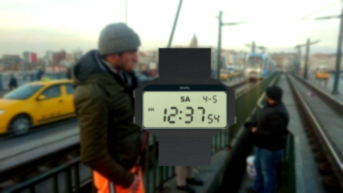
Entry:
12.37.54
